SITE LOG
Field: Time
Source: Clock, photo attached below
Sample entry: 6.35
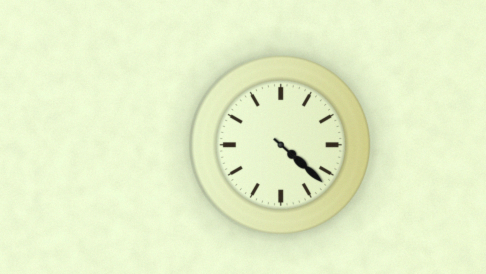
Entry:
4.22
